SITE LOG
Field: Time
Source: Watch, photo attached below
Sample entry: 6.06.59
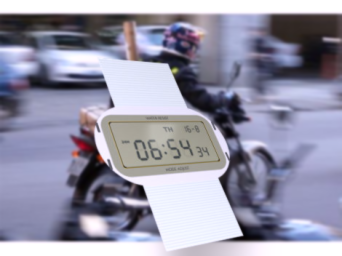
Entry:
6.54.34
